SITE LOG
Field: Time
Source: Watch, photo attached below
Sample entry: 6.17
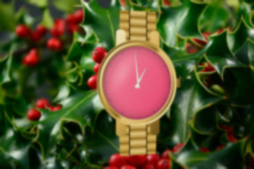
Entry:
12.59
